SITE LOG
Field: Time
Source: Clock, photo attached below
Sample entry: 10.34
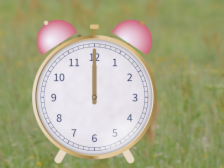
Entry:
12.00
